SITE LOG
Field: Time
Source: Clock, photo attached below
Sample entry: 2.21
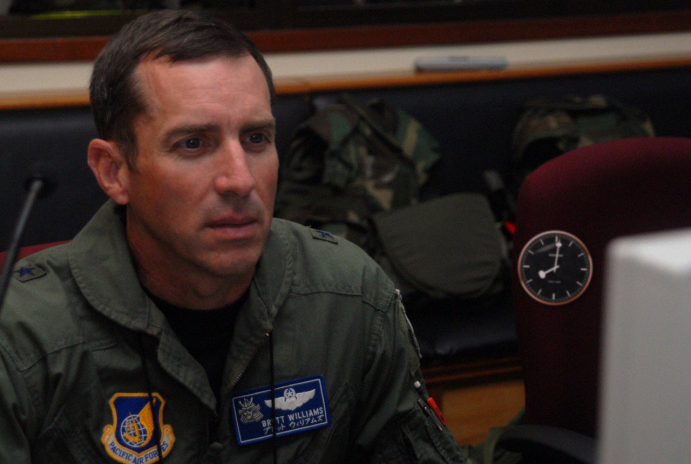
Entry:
8.01
